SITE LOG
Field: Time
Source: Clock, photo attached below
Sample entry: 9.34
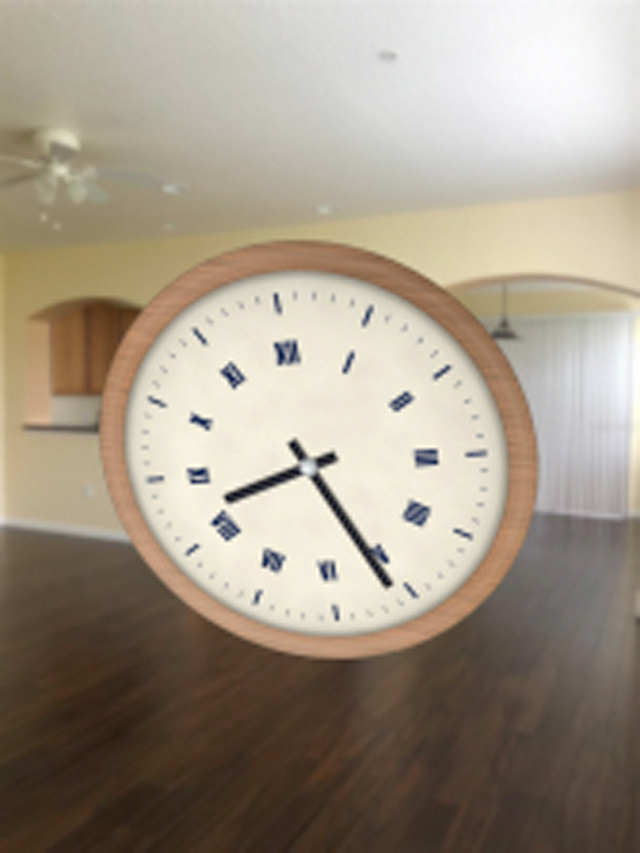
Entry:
8.26
